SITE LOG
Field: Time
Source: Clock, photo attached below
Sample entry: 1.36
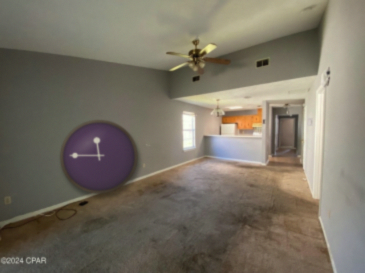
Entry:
11.45
